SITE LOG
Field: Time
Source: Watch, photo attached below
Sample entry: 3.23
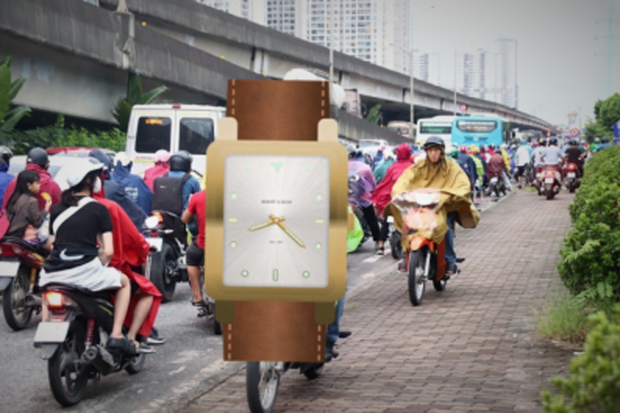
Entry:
8.22
